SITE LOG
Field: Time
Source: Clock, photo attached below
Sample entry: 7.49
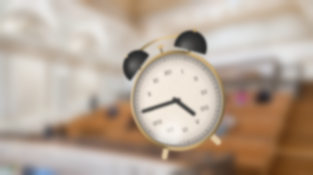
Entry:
4.45
